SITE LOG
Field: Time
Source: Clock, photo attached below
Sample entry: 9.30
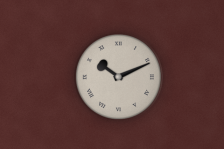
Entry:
10.11
